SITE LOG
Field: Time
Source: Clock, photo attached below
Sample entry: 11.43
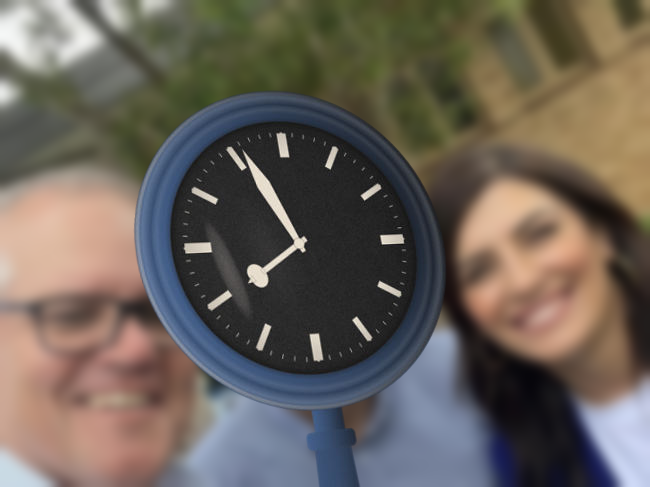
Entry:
7.56
